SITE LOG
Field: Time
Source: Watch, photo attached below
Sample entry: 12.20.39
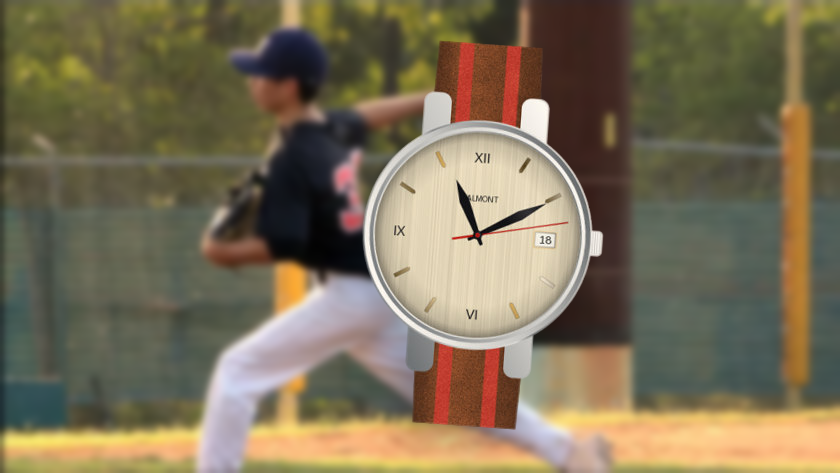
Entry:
11.10.13
